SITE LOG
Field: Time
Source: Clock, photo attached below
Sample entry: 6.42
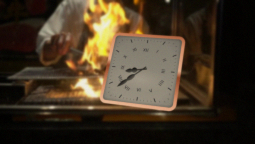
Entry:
8.38
